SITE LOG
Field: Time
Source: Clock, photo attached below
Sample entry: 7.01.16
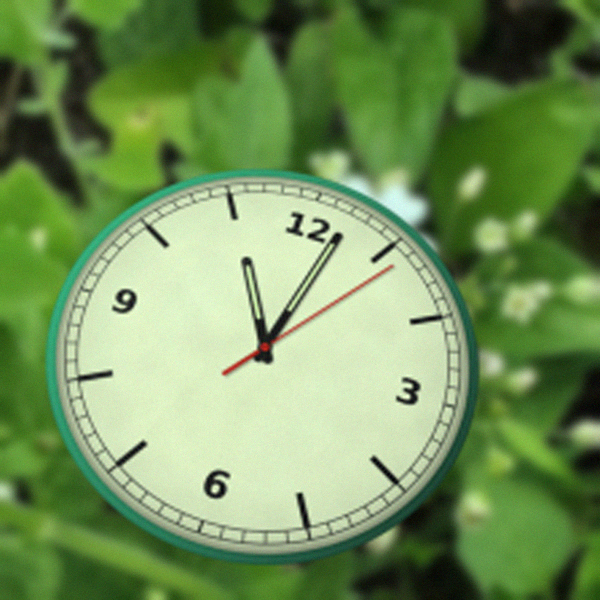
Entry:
11.02.06
